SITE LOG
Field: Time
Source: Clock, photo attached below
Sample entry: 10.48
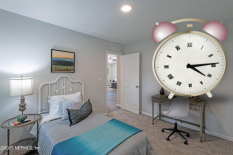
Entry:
4.14
